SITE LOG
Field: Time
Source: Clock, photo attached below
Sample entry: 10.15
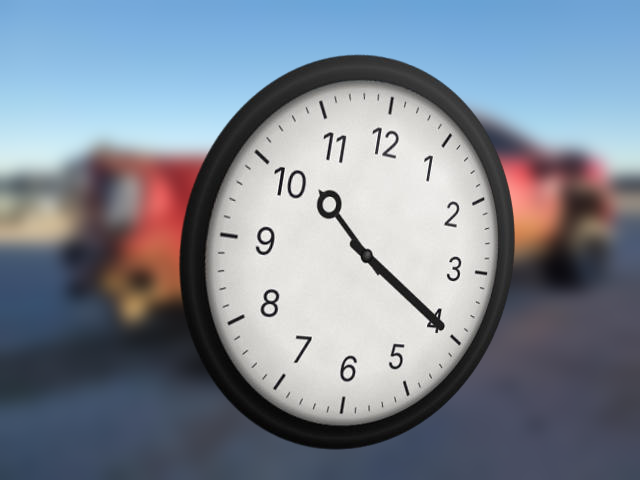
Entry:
10.20
